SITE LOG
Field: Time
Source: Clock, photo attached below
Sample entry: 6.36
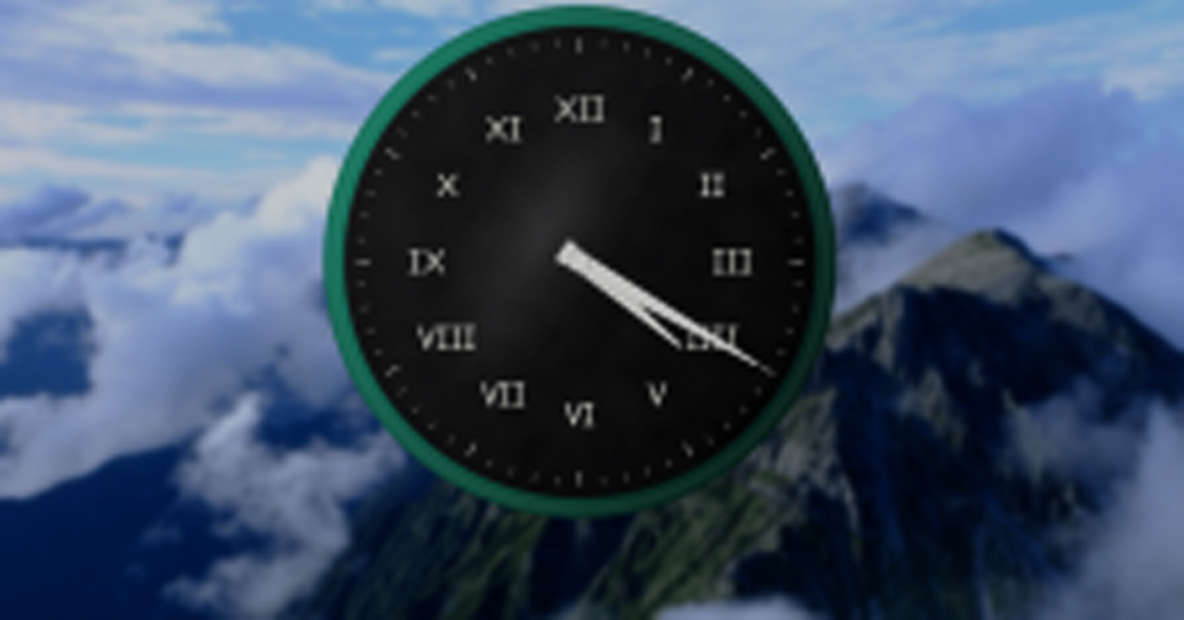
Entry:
4.20
